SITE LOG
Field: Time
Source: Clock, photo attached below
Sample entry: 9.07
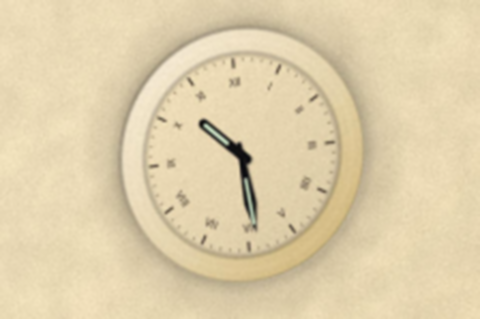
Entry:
10.29
